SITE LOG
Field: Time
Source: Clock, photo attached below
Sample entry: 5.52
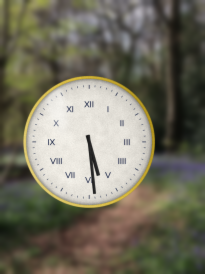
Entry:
5.29
